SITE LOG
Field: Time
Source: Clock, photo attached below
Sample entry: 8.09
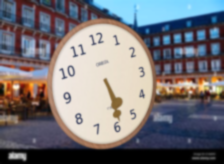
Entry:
5.29
